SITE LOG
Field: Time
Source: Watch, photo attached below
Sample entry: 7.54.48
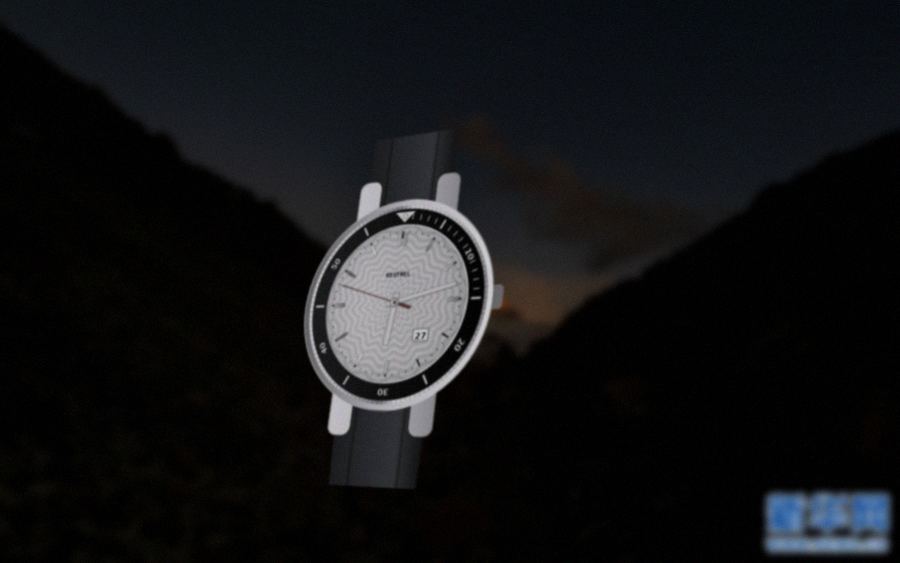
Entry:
6.12.48
